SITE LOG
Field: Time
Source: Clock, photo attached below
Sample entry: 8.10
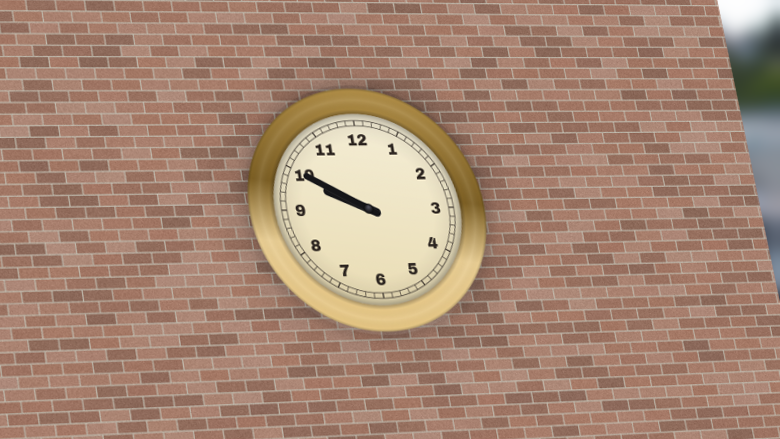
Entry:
9.50
